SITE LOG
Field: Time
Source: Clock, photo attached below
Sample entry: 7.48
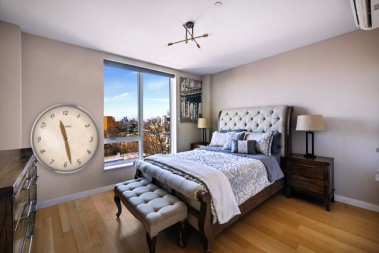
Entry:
11.28
